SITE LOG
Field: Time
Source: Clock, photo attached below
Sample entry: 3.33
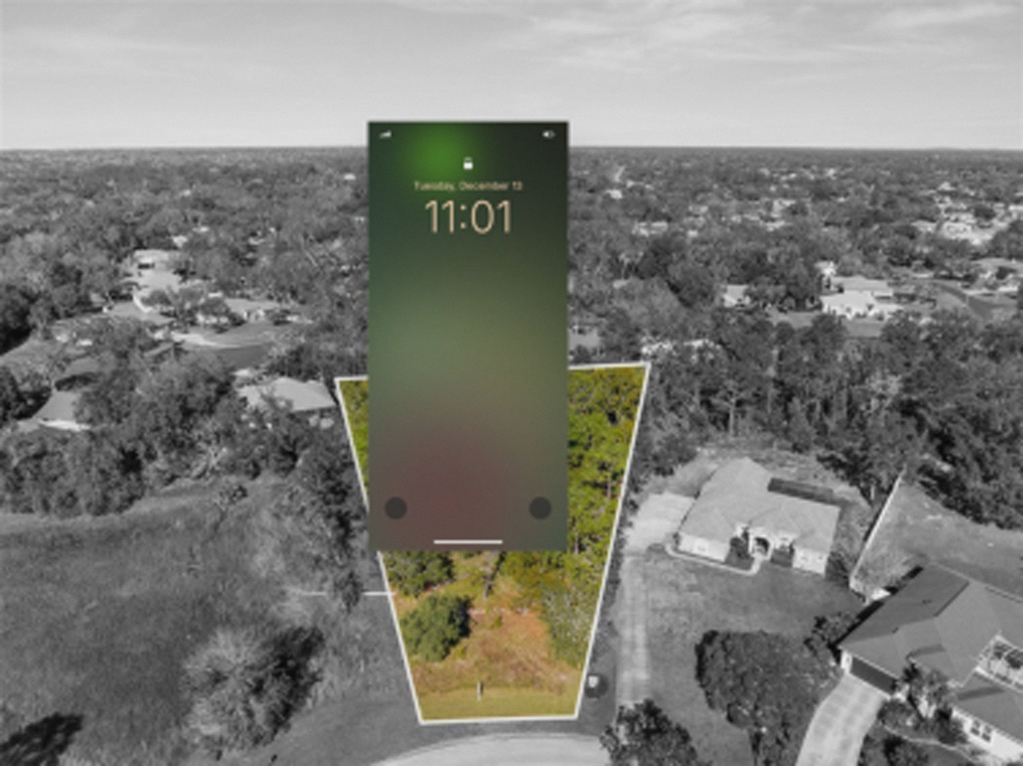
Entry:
11.01
